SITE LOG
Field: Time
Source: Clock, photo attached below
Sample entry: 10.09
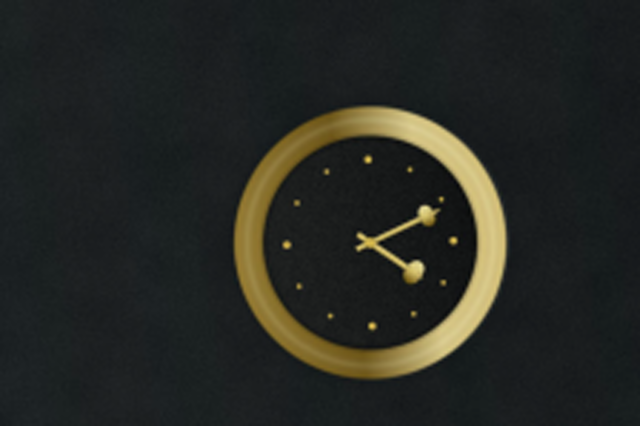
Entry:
4.11
